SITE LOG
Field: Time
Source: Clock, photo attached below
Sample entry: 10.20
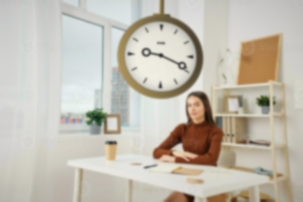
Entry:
9.19
